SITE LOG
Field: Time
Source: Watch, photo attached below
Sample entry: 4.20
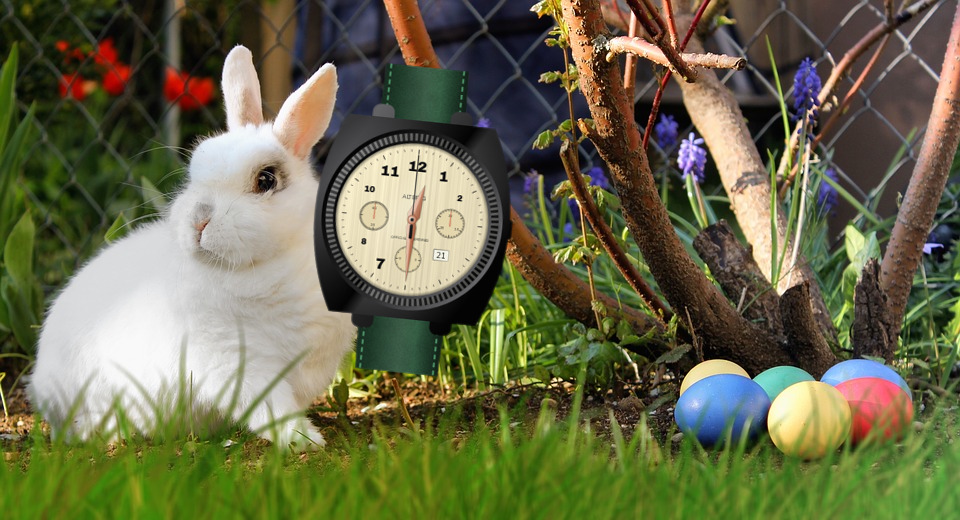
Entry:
12.30
